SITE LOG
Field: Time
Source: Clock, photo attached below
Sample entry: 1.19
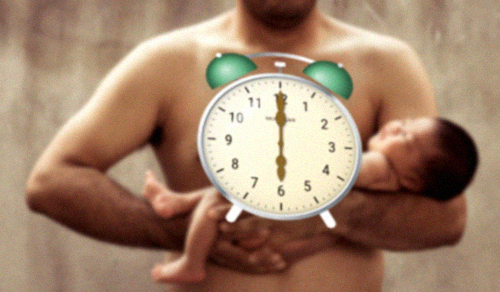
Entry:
6.00
